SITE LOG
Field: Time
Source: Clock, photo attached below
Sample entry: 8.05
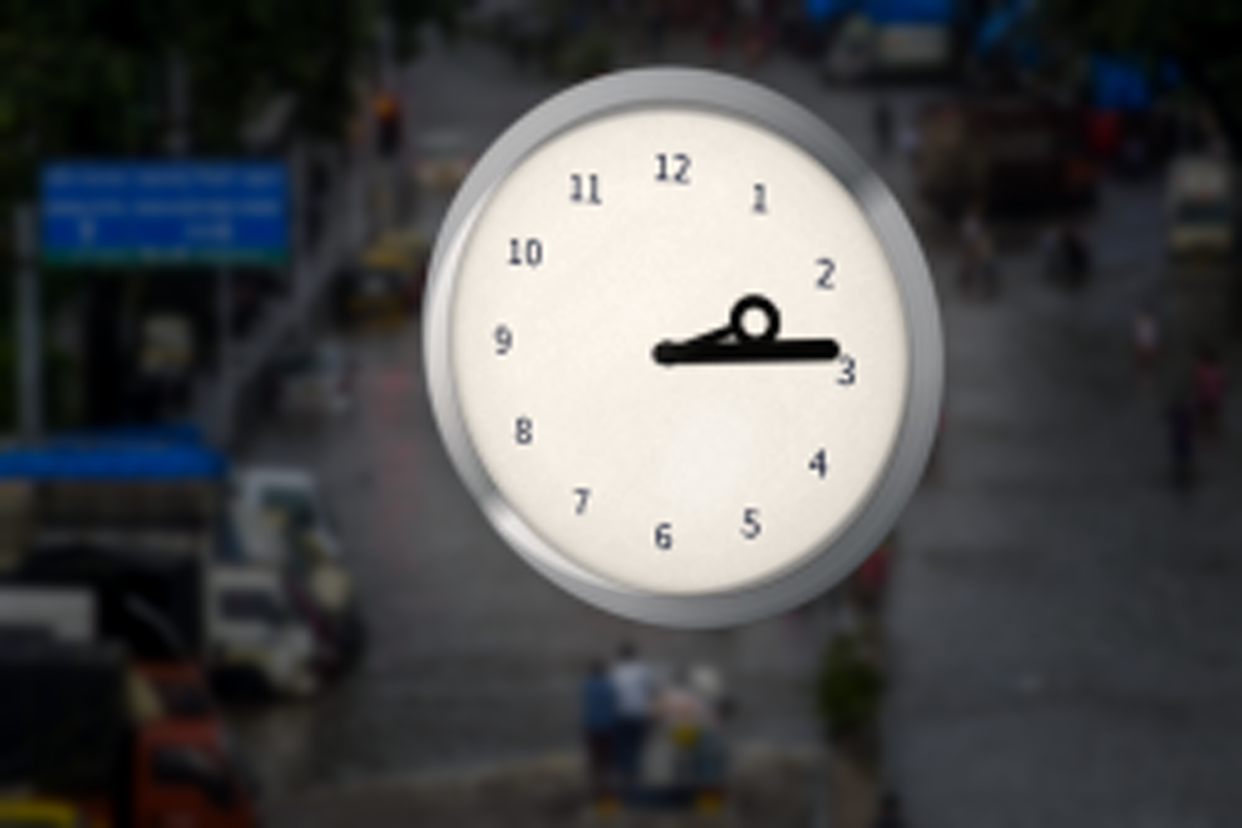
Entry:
2.14
